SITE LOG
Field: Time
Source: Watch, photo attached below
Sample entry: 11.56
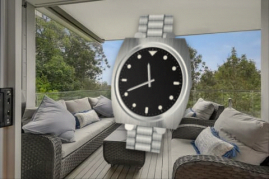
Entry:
11.41
